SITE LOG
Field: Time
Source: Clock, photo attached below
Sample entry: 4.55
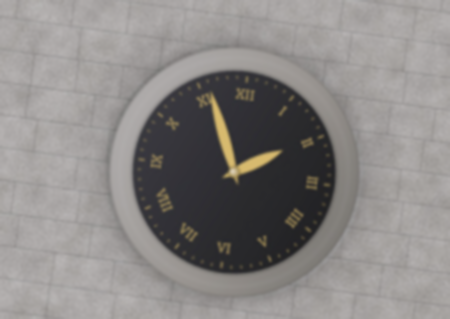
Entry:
1.56
